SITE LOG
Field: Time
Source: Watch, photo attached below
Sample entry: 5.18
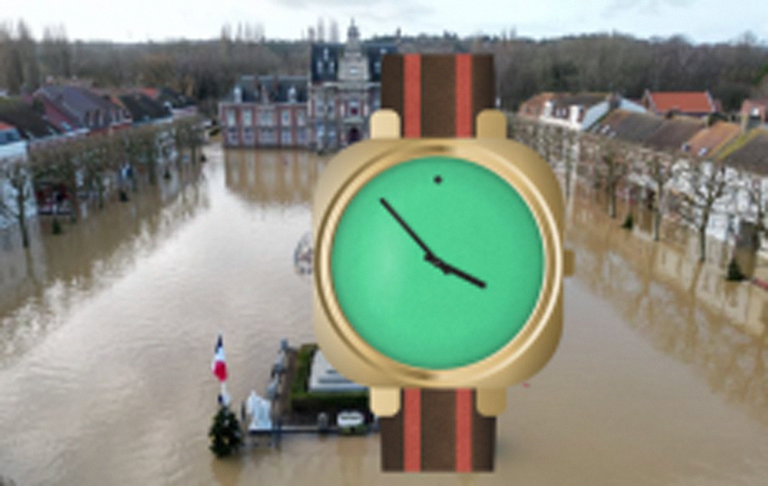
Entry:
3.53
